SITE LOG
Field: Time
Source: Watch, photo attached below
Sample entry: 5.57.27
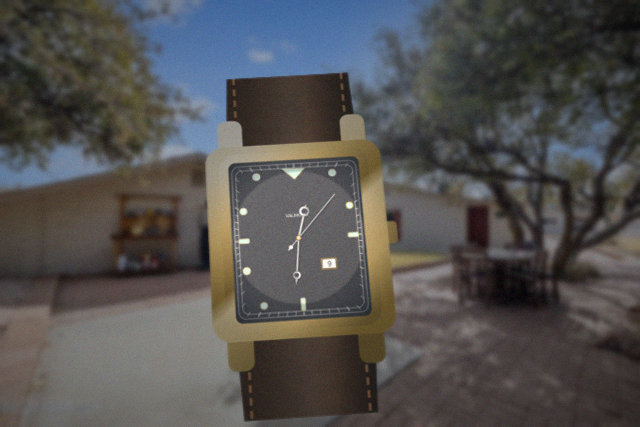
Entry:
12.31.07
